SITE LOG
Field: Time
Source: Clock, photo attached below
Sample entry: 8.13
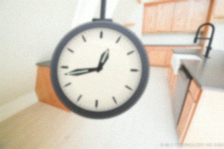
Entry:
12.43
